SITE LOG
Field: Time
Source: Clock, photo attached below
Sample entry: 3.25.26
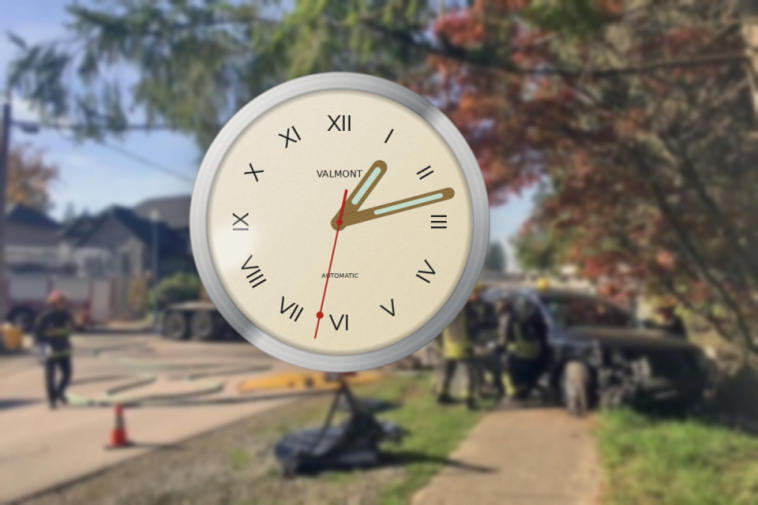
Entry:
1.12.32
